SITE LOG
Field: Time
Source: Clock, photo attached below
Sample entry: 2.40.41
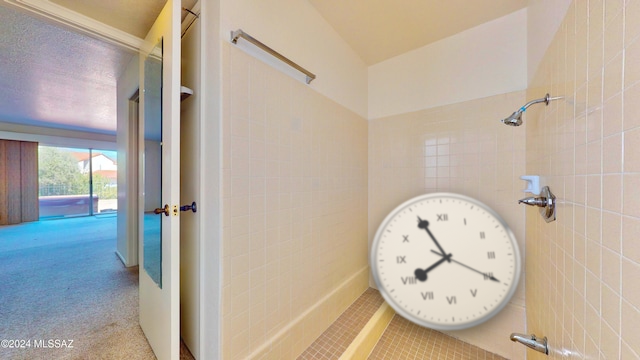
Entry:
7.55.20
